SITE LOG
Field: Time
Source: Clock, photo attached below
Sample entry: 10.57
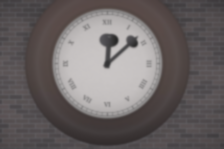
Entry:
12.08
